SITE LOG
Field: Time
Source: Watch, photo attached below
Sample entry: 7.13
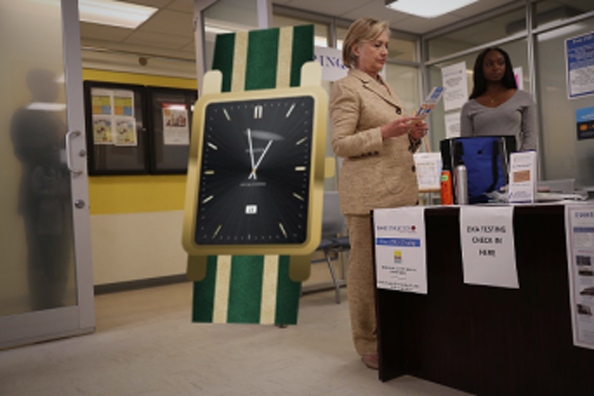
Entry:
12.58
